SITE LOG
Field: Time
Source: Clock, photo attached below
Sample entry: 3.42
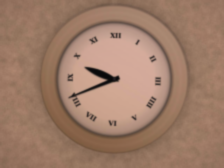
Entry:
9.41
